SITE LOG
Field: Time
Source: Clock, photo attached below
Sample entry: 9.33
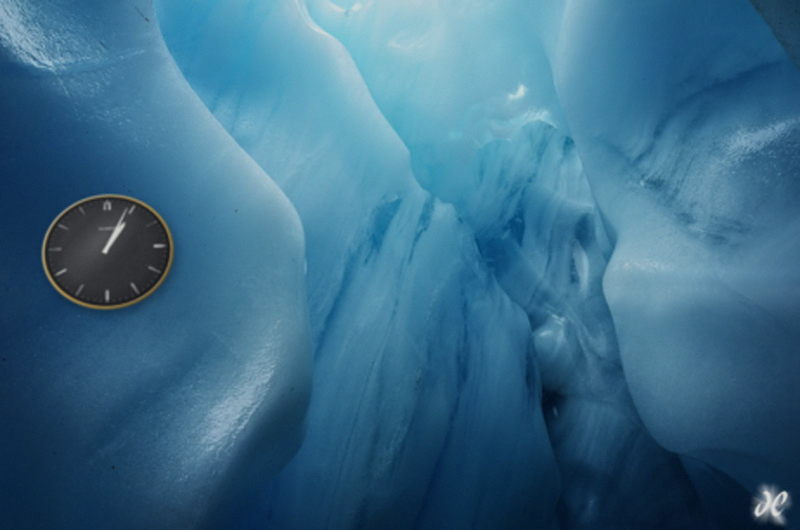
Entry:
1.04
